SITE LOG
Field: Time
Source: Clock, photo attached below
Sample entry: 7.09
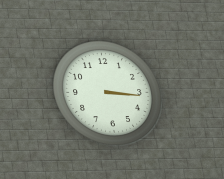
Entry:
3.16
